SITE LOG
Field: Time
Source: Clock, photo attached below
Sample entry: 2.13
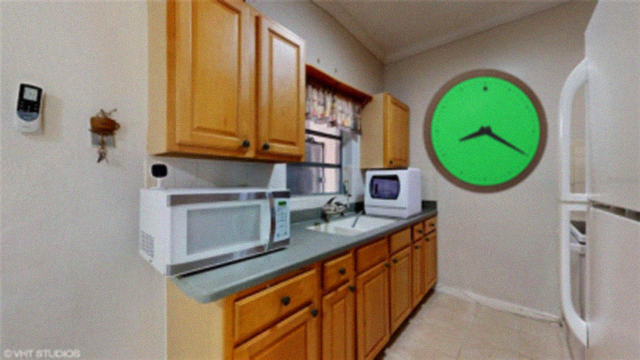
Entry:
8.20
